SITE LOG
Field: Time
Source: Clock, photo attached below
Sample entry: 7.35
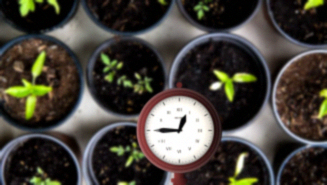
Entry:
12.45
